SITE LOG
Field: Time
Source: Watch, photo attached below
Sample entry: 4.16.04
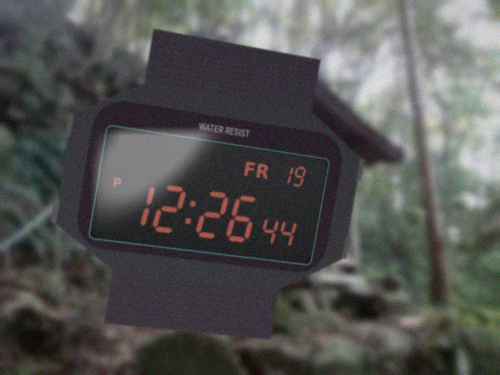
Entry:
12.26.44
